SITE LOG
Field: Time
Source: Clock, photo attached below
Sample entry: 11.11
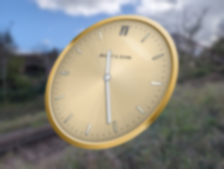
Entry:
11.26
